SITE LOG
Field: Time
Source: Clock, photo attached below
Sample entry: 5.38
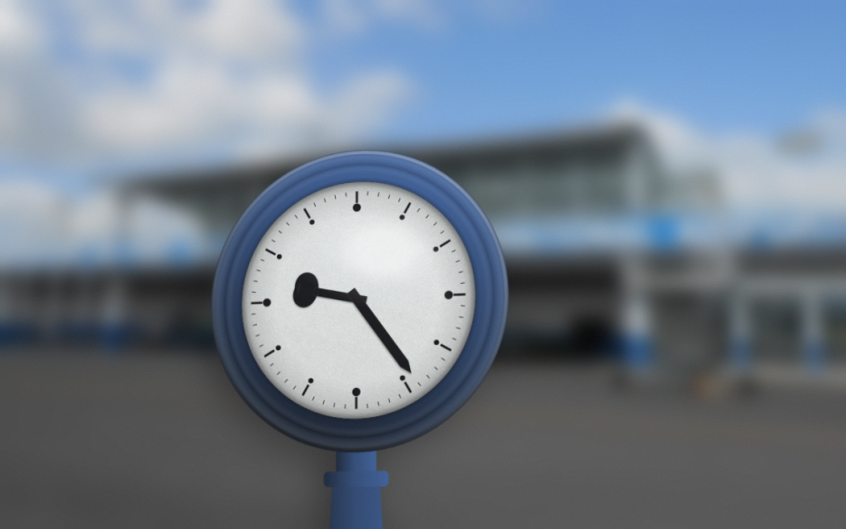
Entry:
9.24
